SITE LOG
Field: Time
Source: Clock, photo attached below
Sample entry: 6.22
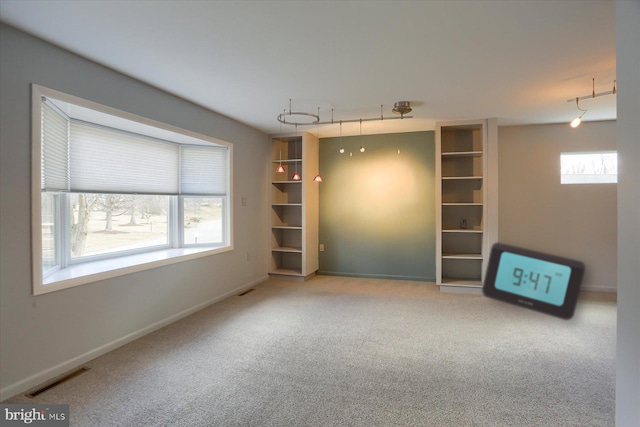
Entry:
9.47
